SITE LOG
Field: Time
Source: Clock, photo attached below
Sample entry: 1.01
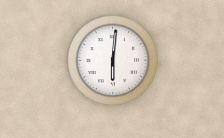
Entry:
6.01
